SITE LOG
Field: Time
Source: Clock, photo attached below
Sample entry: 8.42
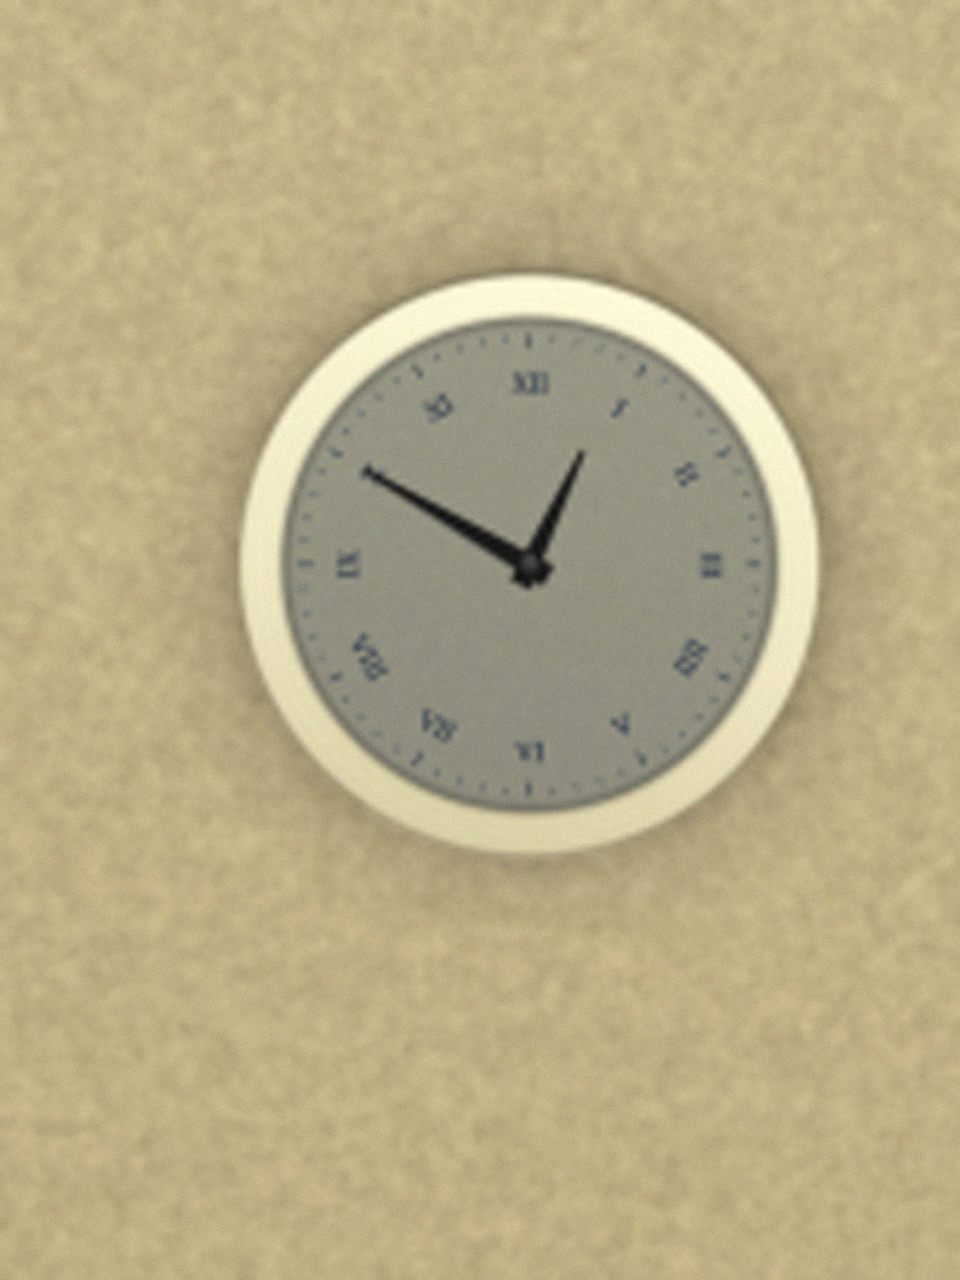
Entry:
12.50
